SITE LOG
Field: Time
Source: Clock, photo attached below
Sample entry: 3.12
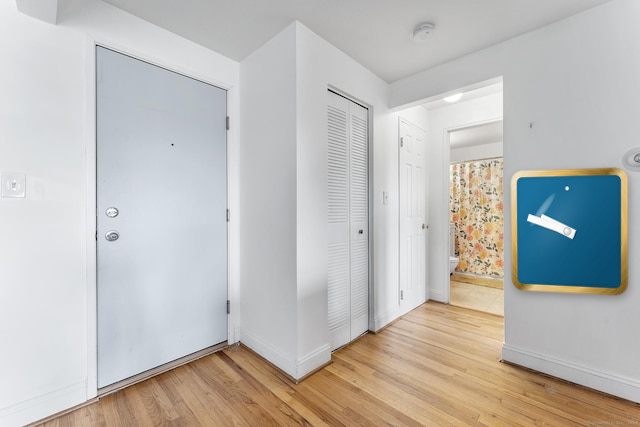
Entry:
9.48
